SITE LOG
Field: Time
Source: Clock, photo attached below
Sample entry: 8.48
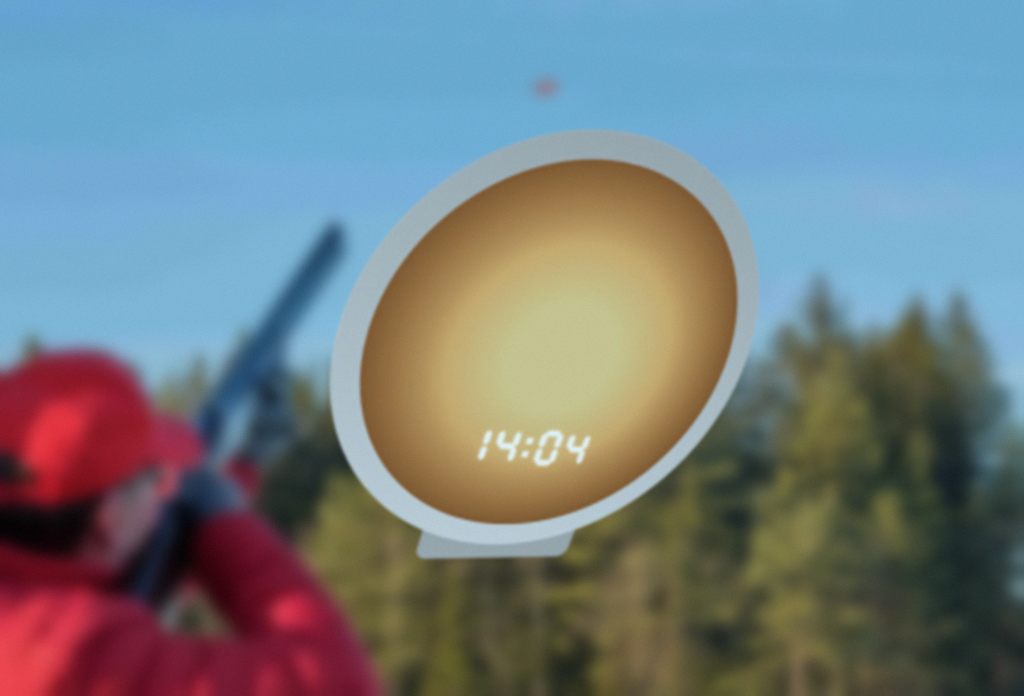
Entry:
14.04
